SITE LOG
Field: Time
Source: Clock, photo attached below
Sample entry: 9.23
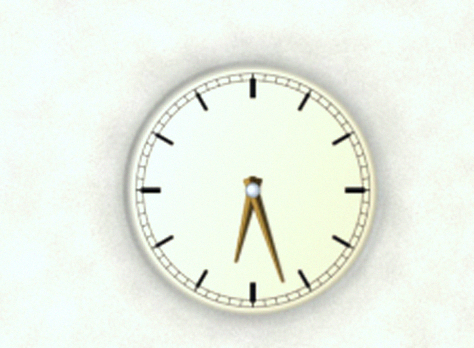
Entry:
6.27
